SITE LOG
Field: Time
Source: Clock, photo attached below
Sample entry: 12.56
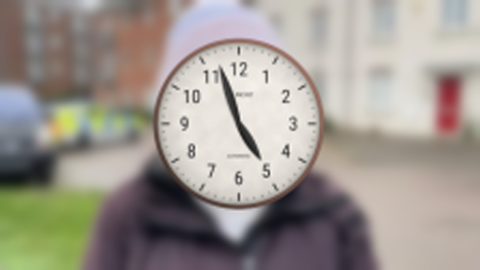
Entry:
4.57
